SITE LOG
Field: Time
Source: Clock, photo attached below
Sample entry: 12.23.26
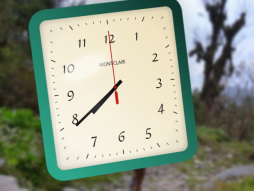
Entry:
7.39.00
